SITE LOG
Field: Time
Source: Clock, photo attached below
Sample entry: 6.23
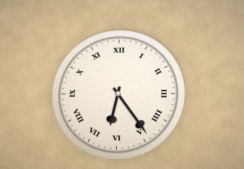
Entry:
6.24
